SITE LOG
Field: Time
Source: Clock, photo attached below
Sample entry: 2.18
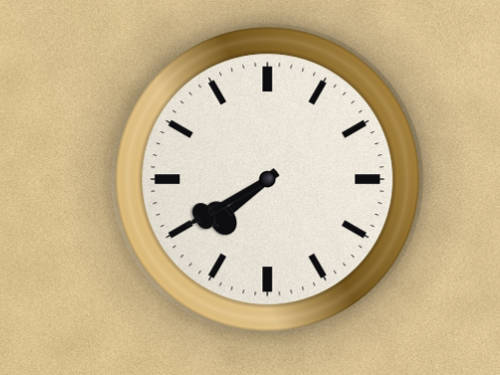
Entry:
7.40
